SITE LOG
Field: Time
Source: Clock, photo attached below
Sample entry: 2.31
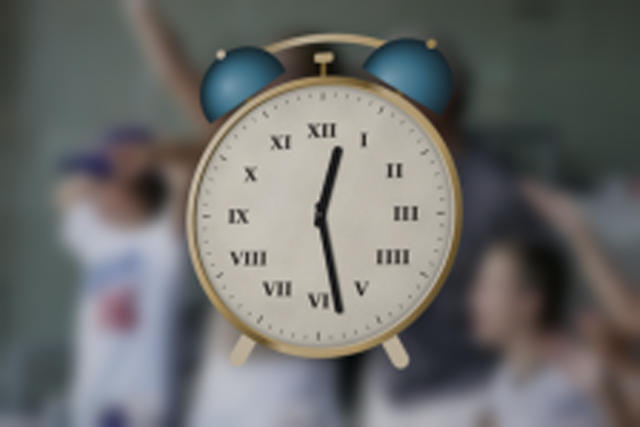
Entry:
12.28
